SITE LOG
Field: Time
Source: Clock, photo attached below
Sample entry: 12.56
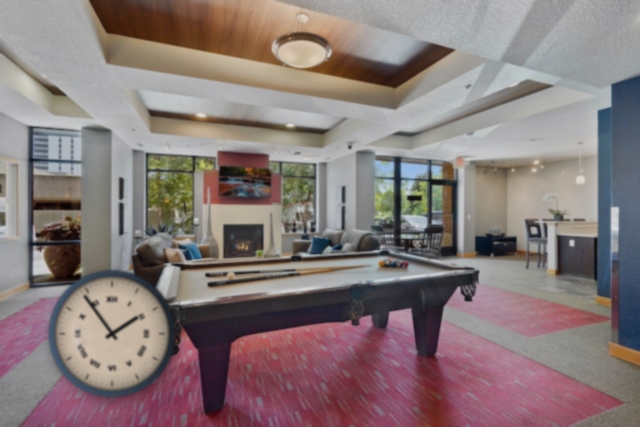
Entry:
1.54
